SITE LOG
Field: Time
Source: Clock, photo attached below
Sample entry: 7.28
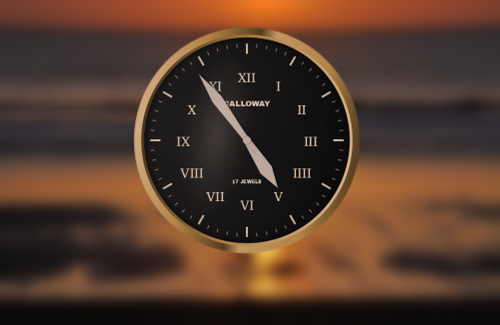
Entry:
4.54
